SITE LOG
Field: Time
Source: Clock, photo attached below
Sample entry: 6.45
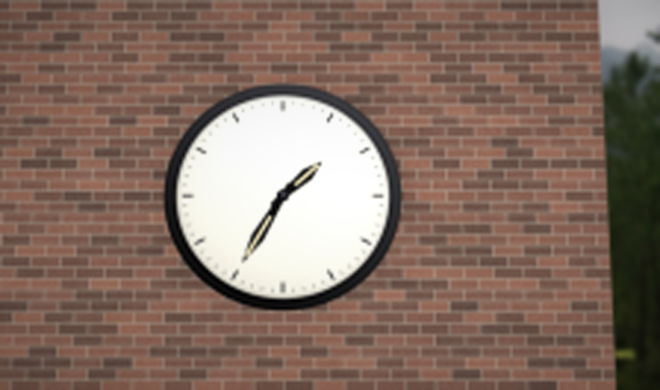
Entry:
1.35
